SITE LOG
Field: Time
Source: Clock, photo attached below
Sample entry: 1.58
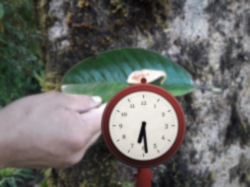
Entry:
6.29
